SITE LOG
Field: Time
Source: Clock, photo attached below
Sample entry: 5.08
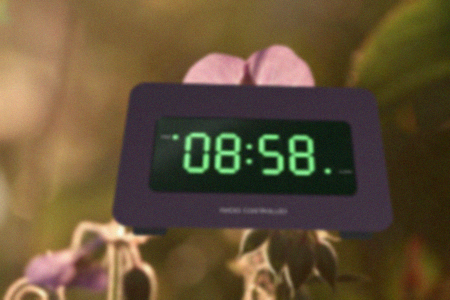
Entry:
8.58
